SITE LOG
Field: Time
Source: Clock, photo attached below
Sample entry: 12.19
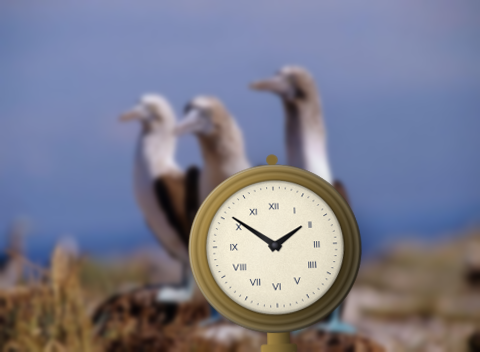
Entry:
1.51
